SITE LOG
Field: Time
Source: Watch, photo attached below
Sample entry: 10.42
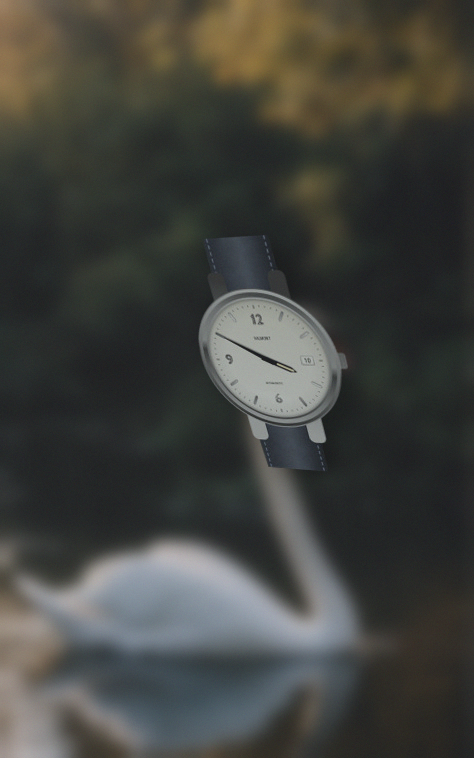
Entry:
3.50
